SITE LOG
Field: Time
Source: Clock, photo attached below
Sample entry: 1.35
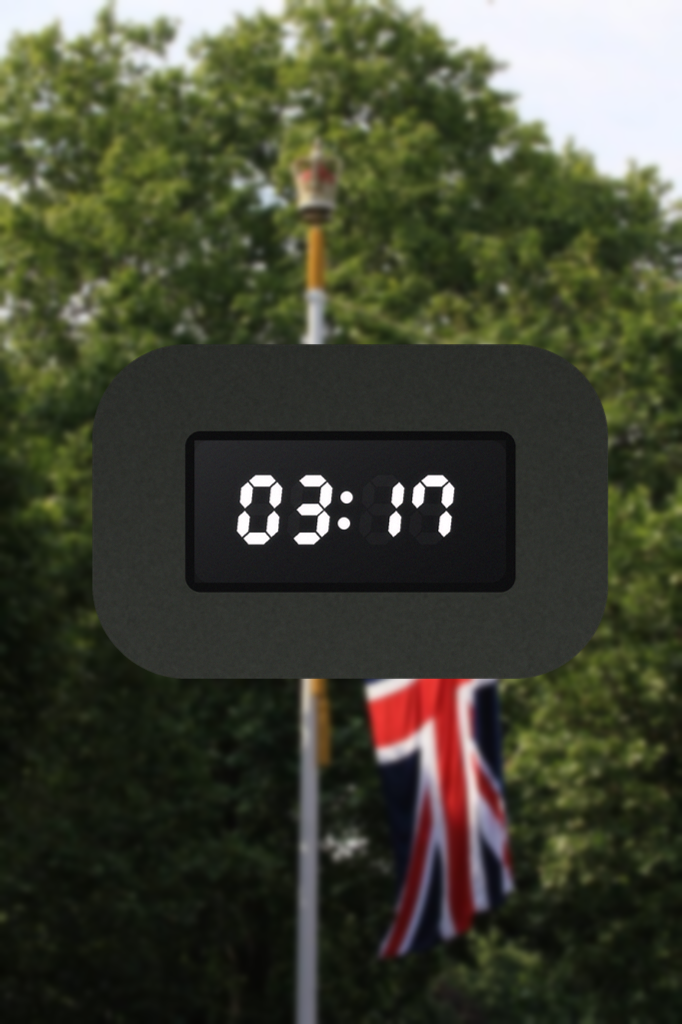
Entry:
3.17
